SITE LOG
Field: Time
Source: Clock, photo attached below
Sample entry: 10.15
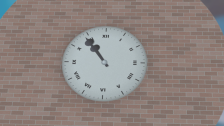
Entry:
10.54
